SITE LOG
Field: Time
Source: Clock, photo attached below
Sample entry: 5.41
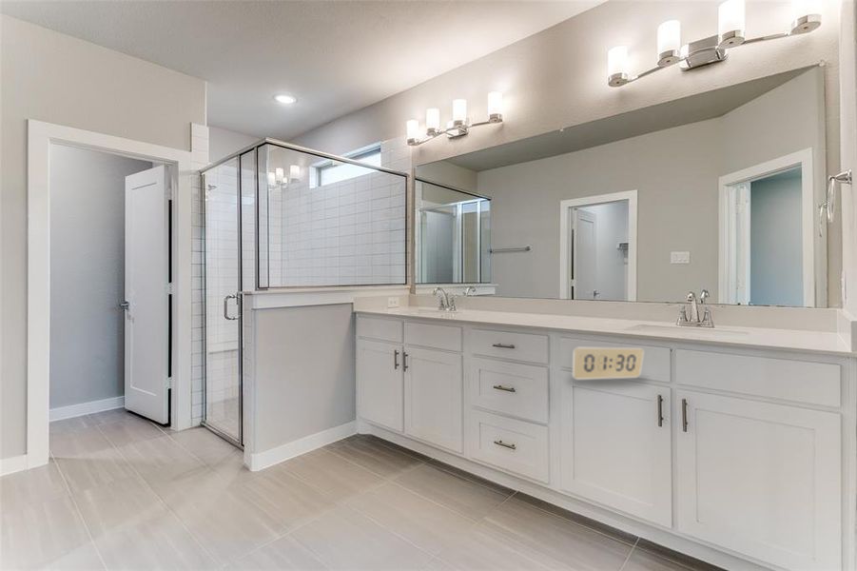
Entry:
1.30
